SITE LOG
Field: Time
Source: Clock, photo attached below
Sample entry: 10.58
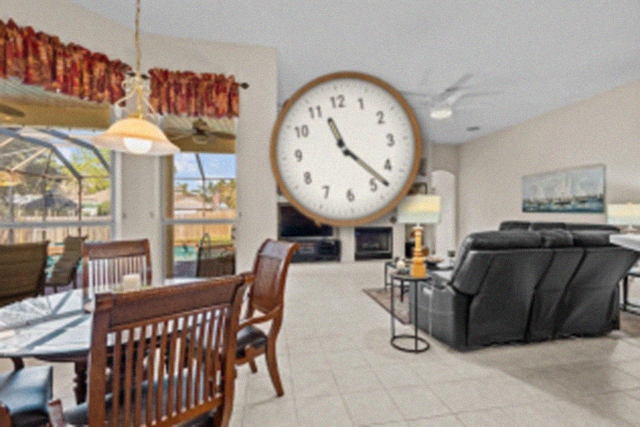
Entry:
11.23
